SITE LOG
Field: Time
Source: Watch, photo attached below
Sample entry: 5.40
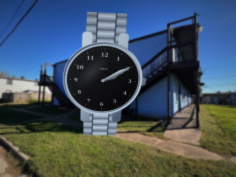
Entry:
2.10
